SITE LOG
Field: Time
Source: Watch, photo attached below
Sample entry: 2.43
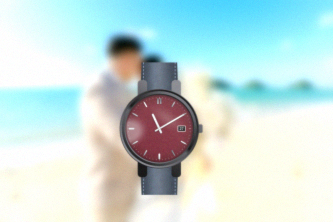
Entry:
11.10
